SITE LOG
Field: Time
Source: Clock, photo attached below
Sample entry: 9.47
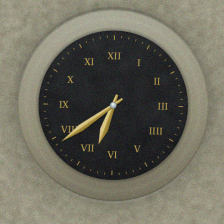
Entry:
6.39
